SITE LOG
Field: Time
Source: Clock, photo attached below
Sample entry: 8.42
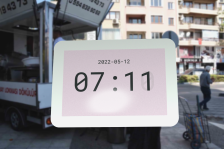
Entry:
7.11
